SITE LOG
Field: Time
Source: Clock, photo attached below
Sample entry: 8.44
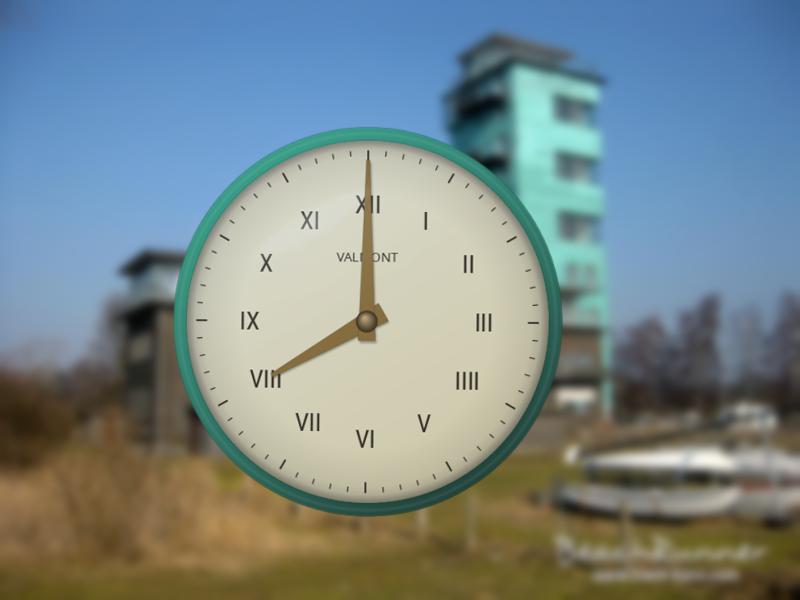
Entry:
8.00
